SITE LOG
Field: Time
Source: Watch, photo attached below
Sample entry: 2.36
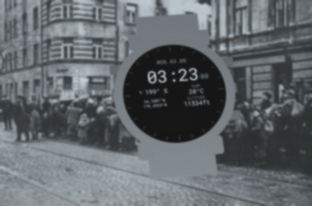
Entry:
3.23
